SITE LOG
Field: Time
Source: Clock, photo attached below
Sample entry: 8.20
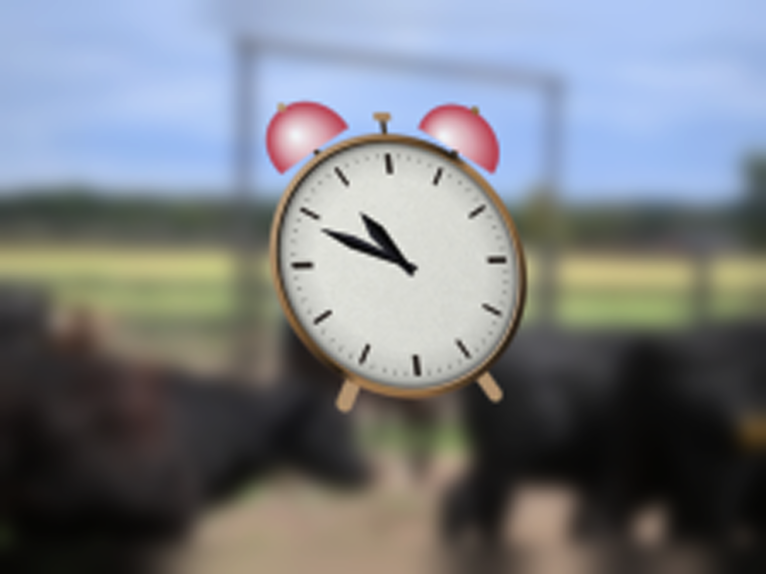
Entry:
10.49
